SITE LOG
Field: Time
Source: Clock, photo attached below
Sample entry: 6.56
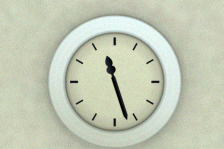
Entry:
11.27
